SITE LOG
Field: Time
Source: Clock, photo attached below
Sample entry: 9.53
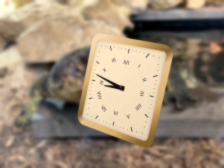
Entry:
8.47
